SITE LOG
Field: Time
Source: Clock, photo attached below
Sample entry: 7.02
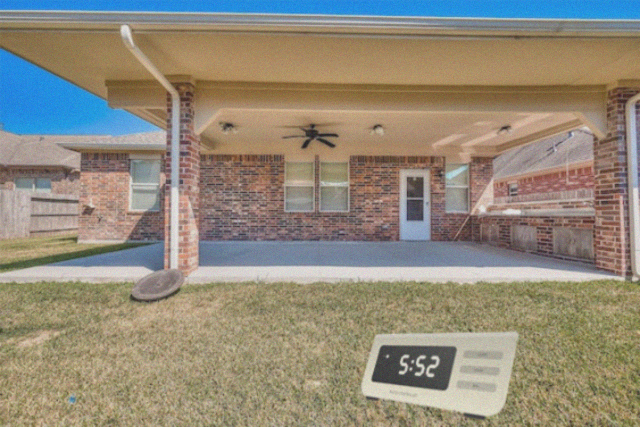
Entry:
5.52
